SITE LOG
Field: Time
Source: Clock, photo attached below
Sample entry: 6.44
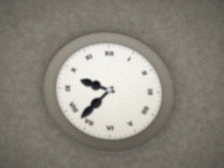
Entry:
9.37
